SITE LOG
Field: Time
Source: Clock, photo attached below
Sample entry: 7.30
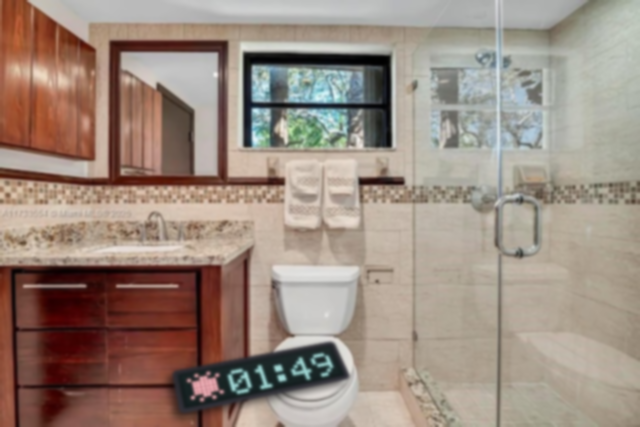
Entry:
1.49
